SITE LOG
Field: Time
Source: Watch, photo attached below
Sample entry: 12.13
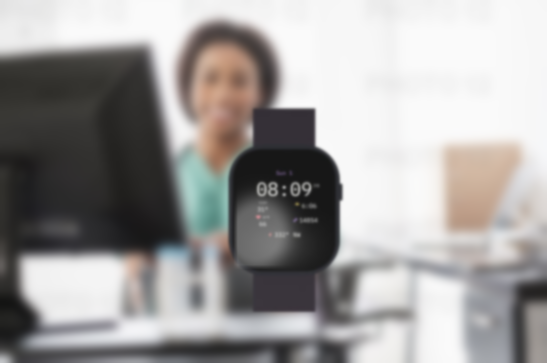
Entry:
8.09
